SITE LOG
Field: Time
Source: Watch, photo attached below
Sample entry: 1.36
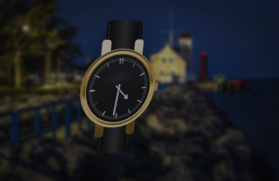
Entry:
4.31
